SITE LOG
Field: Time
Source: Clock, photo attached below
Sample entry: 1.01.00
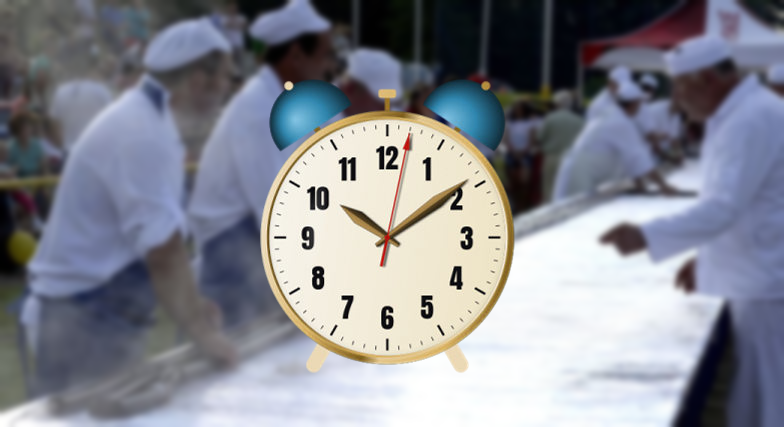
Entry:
10.09.02
